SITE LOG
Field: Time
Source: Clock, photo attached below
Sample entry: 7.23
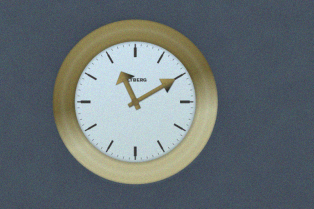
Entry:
11.10
